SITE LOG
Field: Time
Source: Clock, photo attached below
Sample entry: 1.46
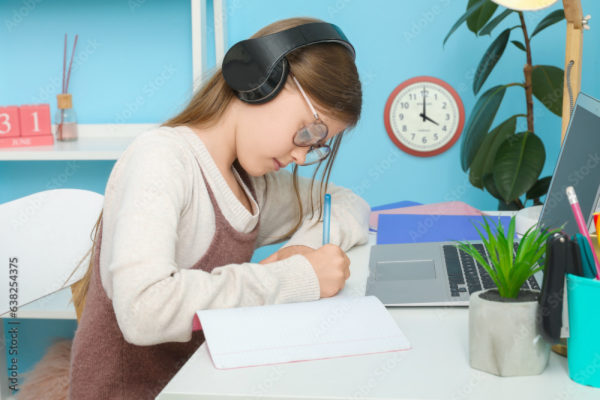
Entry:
4.00
